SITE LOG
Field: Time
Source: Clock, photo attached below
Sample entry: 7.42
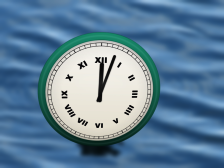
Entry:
12.03
